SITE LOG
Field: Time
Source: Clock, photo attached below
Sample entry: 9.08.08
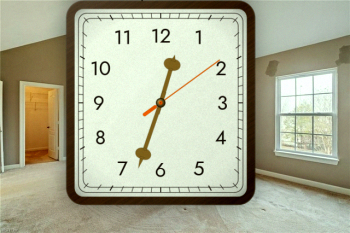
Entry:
12.33.09
